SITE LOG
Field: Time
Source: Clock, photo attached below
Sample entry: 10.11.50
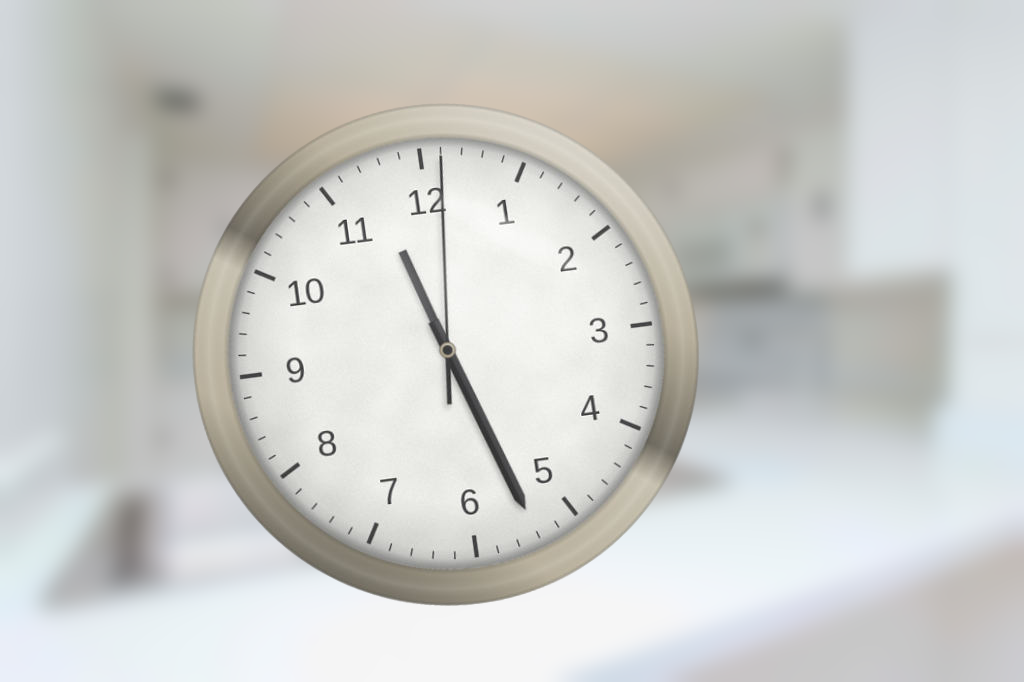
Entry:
11.27.01
